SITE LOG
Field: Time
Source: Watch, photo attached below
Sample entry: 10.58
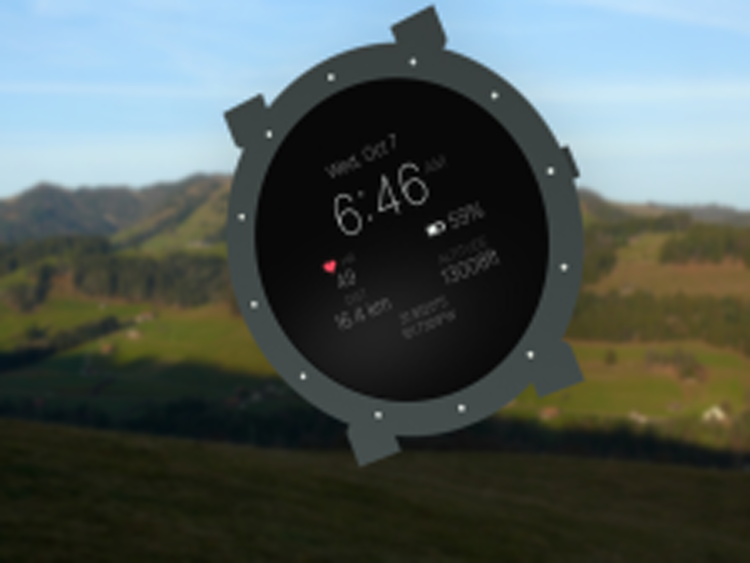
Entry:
6.46
